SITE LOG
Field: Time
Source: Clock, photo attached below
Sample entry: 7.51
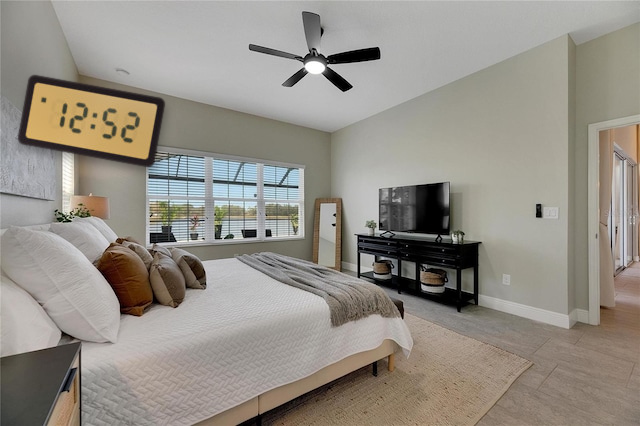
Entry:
12.52
